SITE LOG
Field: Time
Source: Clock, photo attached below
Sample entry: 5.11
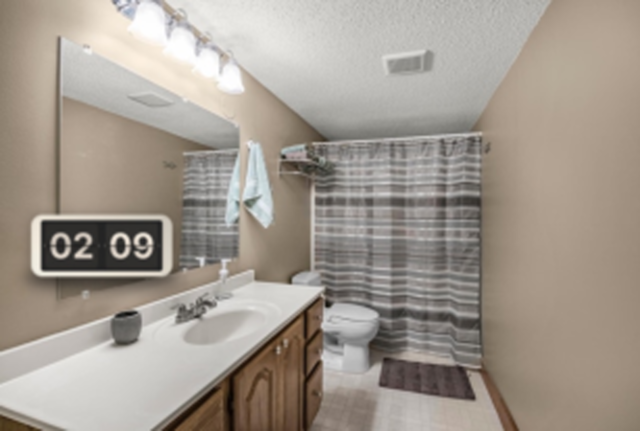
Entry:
2.09
